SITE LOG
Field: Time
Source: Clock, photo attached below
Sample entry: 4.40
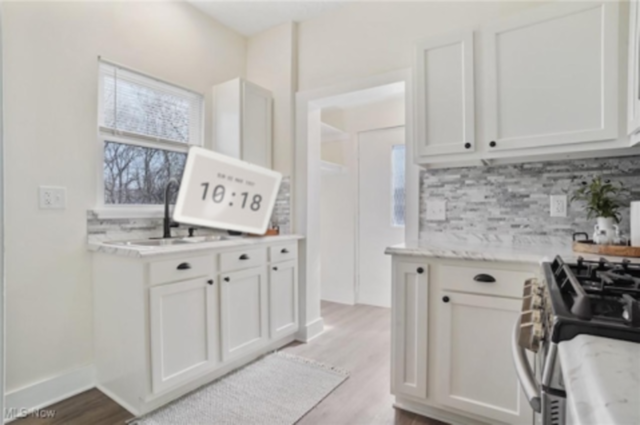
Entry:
10.18
